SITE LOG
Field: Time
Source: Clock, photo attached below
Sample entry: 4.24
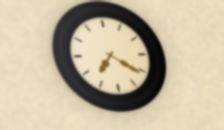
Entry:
7.21
